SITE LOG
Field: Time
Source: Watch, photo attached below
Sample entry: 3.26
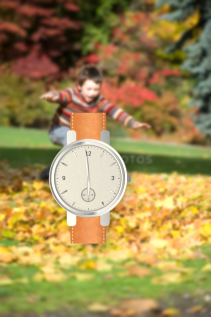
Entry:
5.59
